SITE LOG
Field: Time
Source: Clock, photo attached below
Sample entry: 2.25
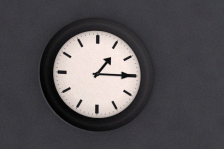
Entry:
1.15
